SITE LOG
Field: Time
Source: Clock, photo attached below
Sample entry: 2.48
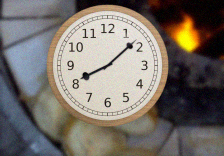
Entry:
8.08
